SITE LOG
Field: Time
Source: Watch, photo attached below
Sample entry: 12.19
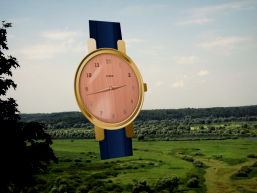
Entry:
2.43
